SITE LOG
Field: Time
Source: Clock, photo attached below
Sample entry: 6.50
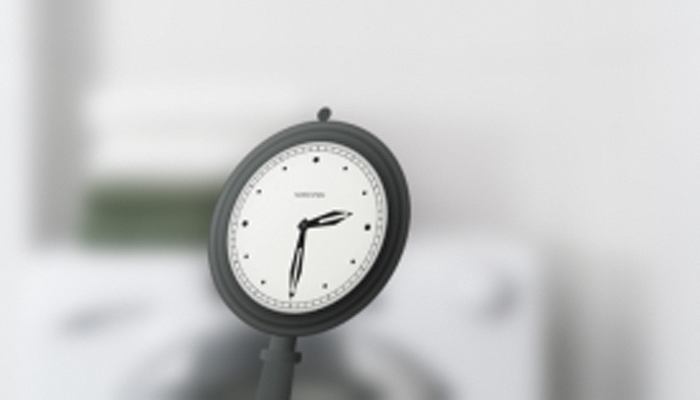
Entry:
2.30
